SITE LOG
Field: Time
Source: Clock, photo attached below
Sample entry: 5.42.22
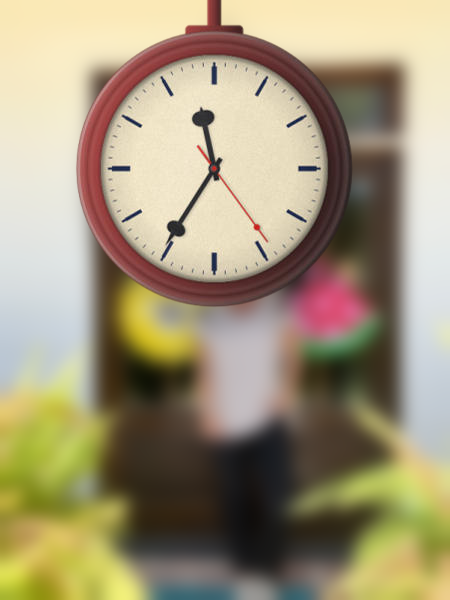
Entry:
11.35.24
